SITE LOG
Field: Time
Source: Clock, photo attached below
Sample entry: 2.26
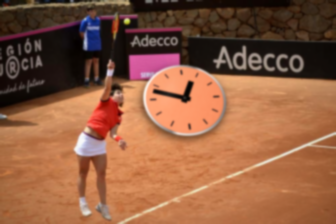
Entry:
12.48
